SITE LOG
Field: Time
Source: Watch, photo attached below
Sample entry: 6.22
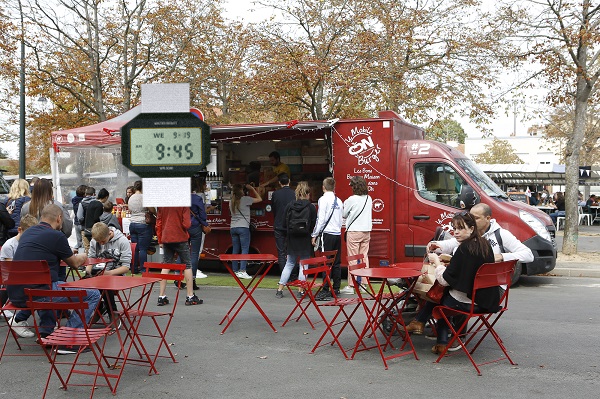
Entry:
9.45
